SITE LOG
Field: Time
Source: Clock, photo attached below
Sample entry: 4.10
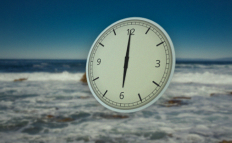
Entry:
6.00
